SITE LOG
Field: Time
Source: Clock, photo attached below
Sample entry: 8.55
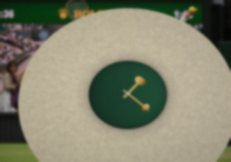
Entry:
1.22
